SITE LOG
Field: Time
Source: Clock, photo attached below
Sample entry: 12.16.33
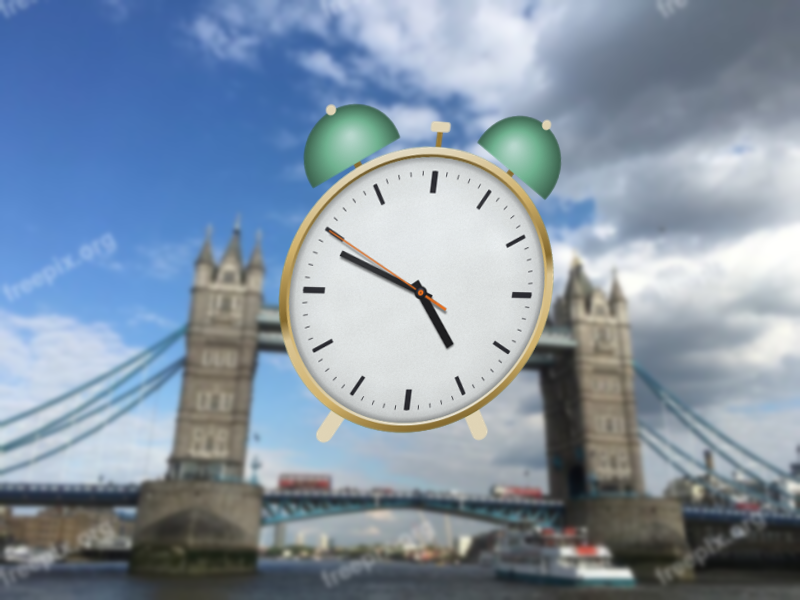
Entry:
4.48.50
